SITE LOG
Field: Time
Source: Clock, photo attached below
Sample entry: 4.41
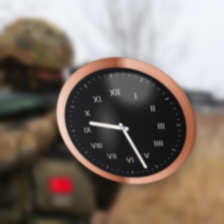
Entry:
9.27
